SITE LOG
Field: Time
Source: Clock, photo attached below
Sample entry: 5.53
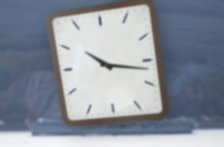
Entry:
10.17
